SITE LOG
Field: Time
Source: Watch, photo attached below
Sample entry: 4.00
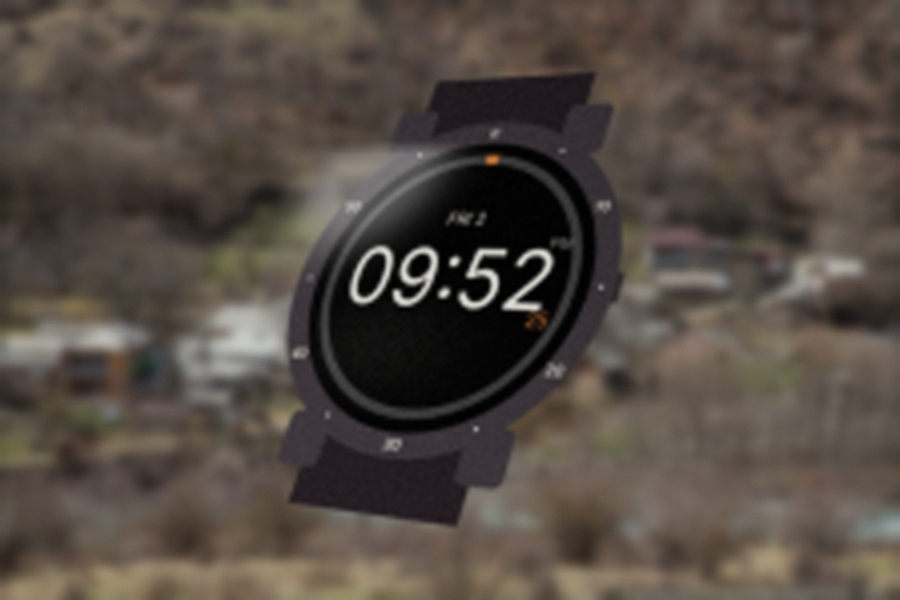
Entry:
9.52
